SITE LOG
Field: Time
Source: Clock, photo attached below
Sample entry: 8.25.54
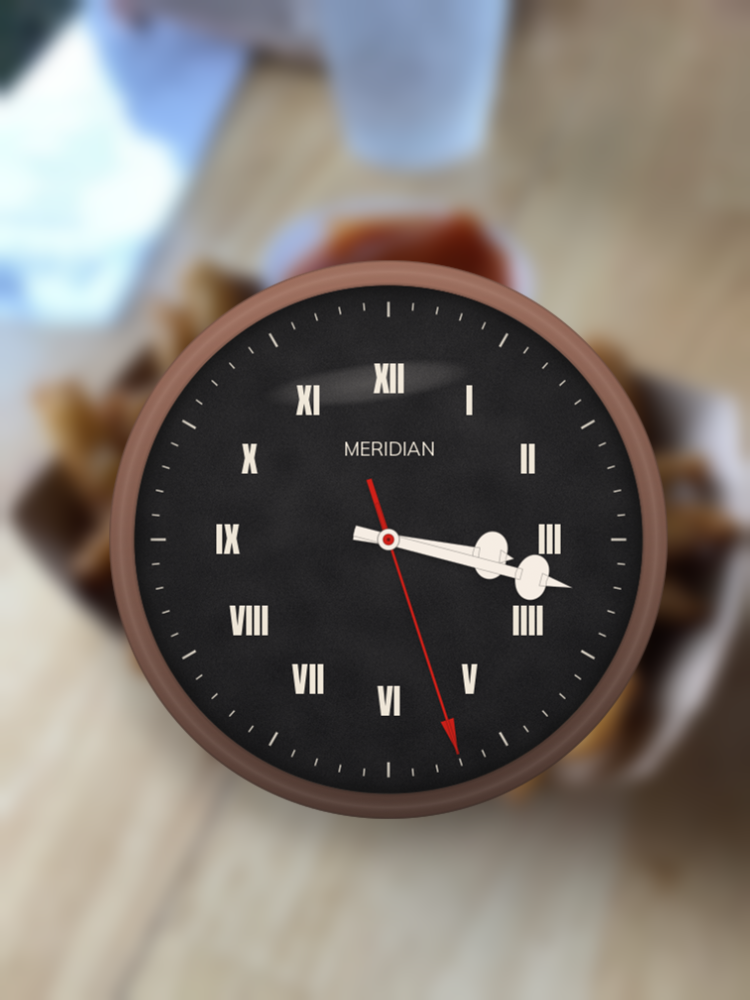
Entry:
3.17.27
